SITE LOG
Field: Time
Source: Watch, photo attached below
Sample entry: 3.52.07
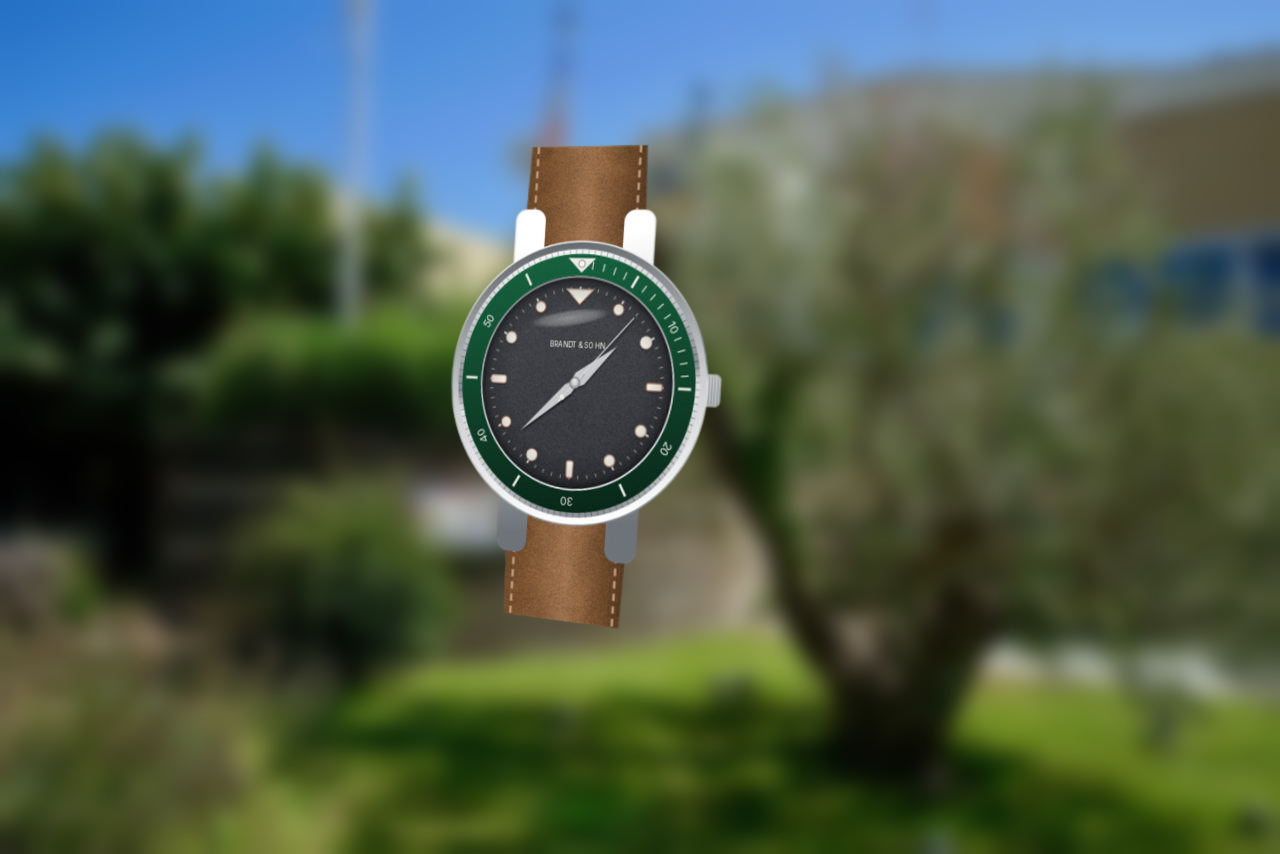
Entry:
1.38.07
